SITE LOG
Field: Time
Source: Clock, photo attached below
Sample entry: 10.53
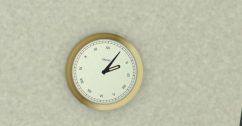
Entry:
2.05
